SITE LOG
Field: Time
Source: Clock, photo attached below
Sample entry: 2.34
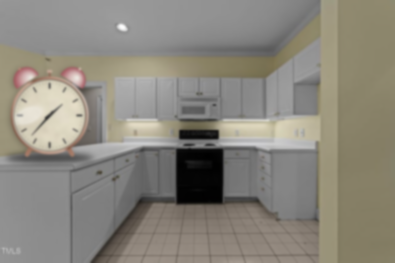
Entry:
1.37
